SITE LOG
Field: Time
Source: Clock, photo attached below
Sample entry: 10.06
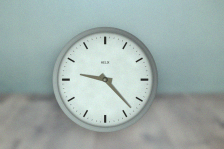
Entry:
9.23
